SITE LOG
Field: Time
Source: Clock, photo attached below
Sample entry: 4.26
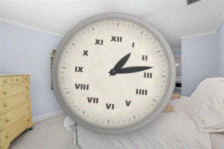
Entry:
1.13
